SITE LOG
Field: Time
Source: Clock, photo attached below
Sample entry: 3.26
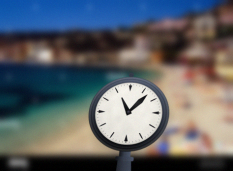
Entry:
11.07
